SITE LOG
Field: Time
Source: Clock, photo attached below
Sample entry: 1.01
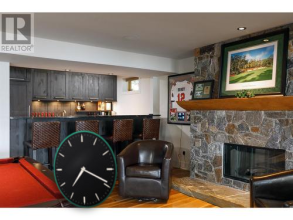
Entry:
7.19
